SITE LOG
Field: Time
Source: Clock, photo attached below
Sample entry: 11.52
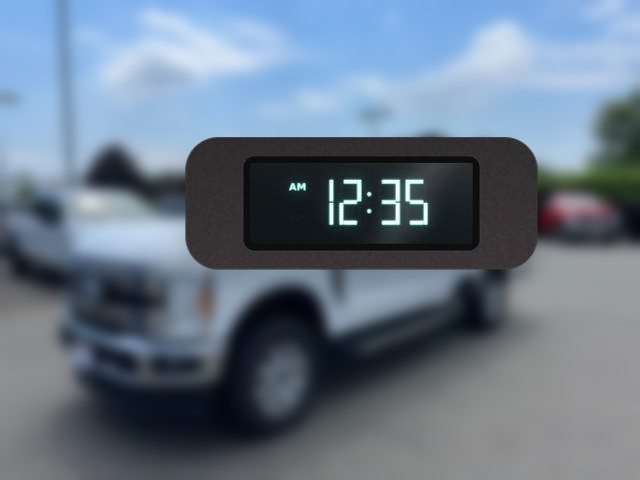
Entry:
12.35
